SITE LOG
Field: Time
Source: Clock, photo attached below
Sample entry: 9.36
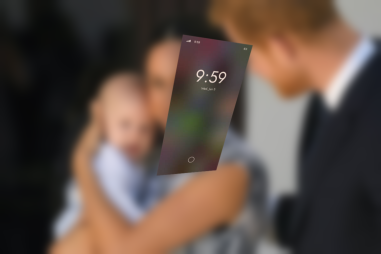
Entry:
9.59
